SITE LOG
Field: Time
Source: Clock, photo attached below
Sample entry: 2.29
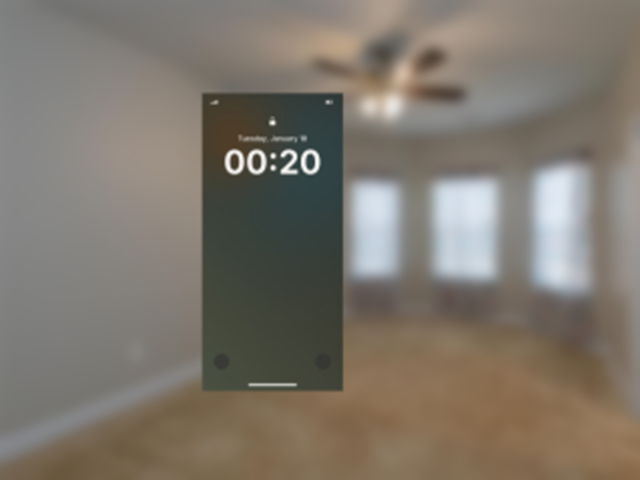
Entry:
0.20
